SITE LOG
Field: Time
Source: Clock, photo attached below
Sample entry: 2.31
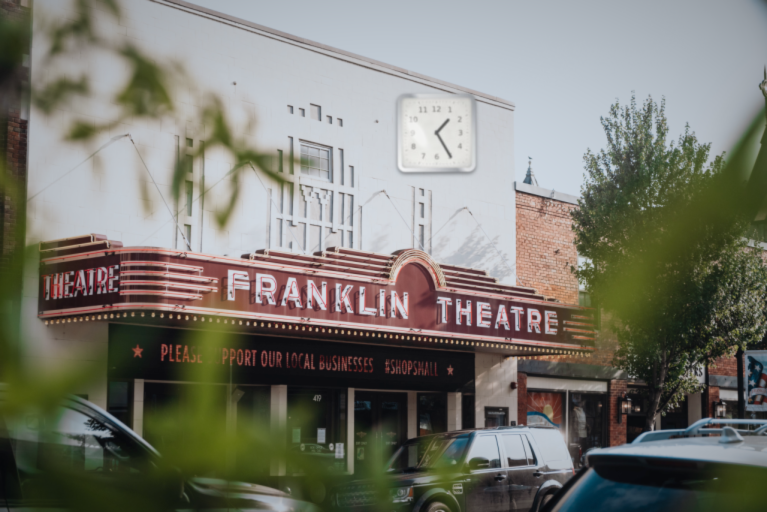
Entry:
1.25
